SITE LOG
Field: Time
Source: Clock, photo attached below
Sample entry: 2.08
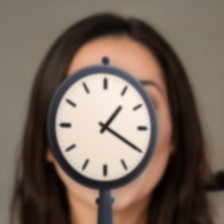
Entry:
1.20
